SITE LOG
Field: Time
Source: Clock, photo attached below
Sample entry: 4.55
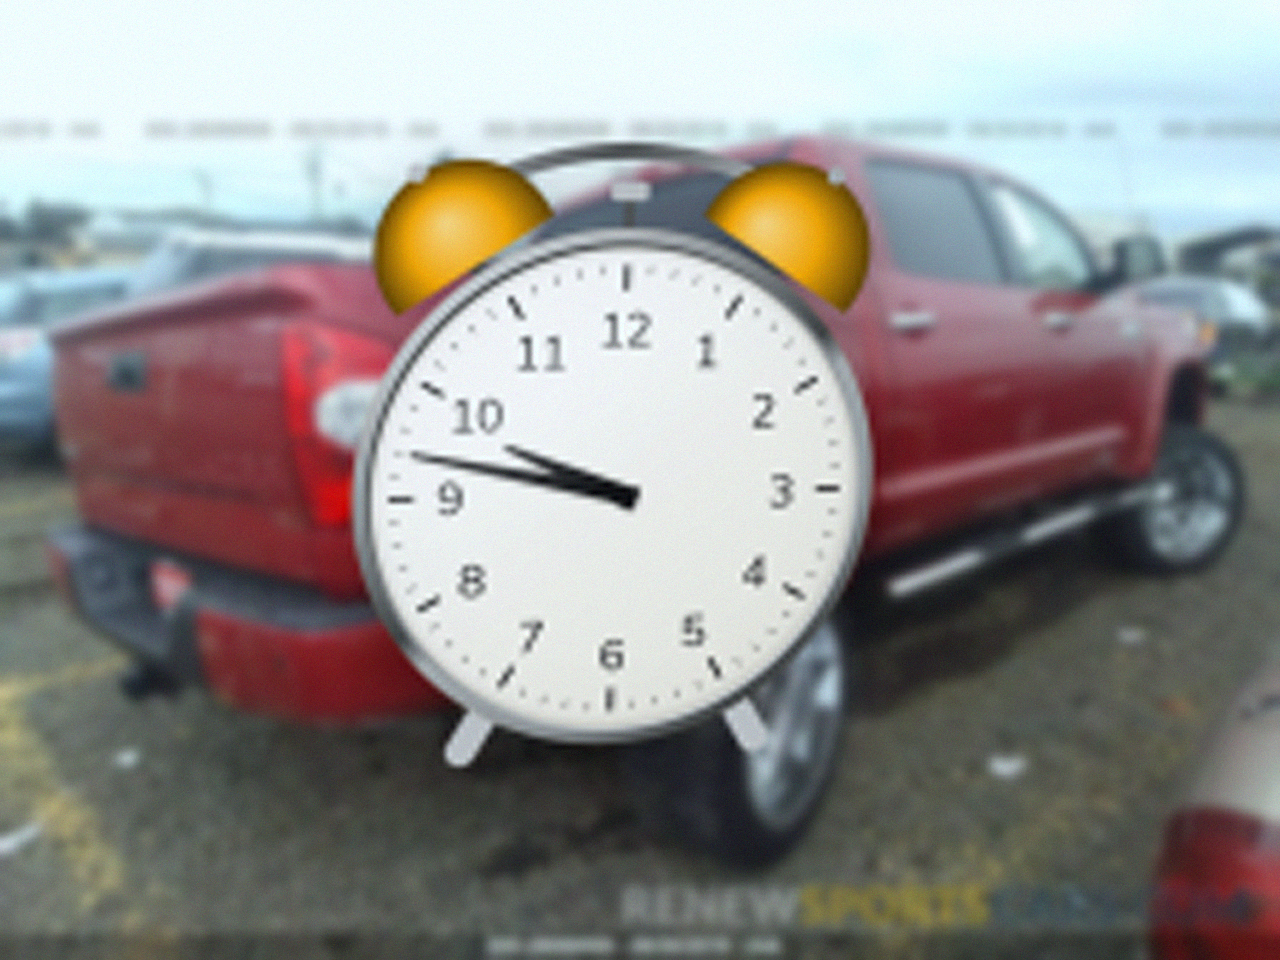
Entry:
9.47
